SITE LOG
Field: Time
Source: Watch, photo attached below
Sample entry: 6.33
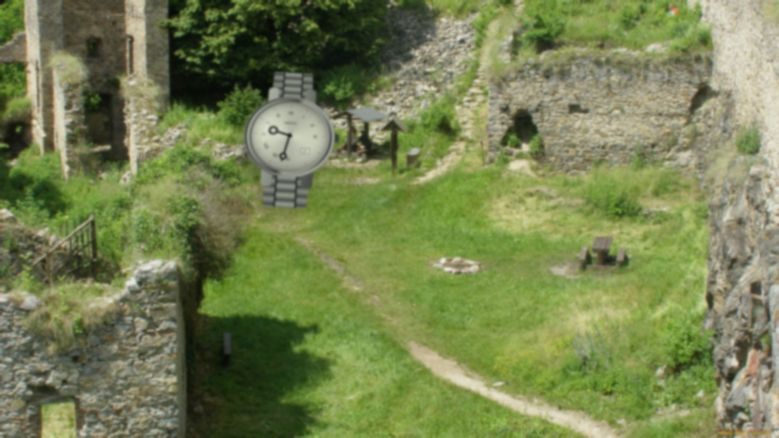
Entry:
9.32
